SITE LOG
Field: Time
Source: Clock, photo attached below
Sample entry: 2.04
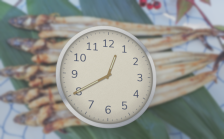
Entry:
12.40
